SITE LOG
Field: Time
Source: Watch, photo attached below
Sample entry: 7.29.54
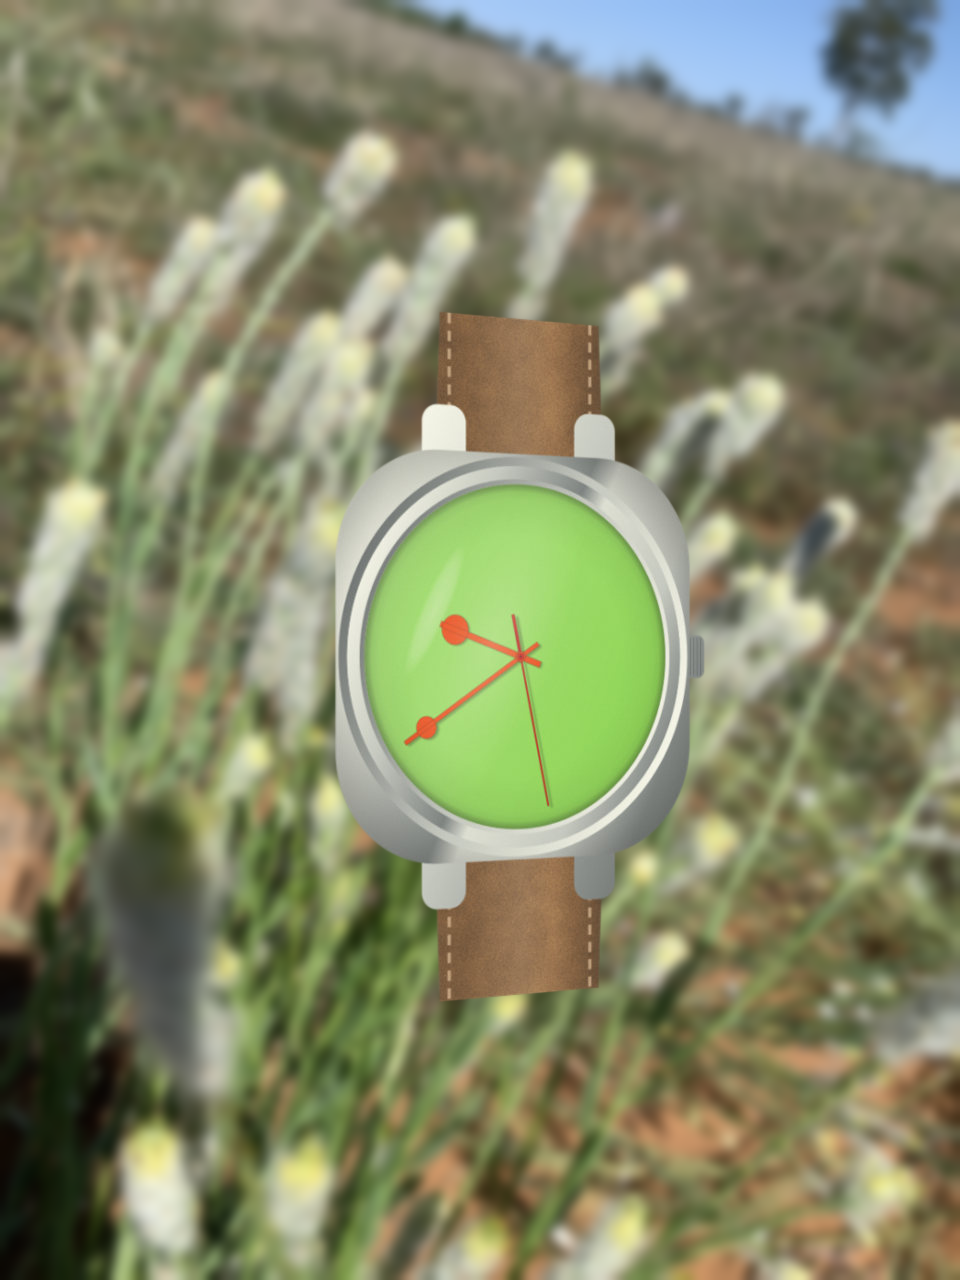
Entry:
9.39.28
